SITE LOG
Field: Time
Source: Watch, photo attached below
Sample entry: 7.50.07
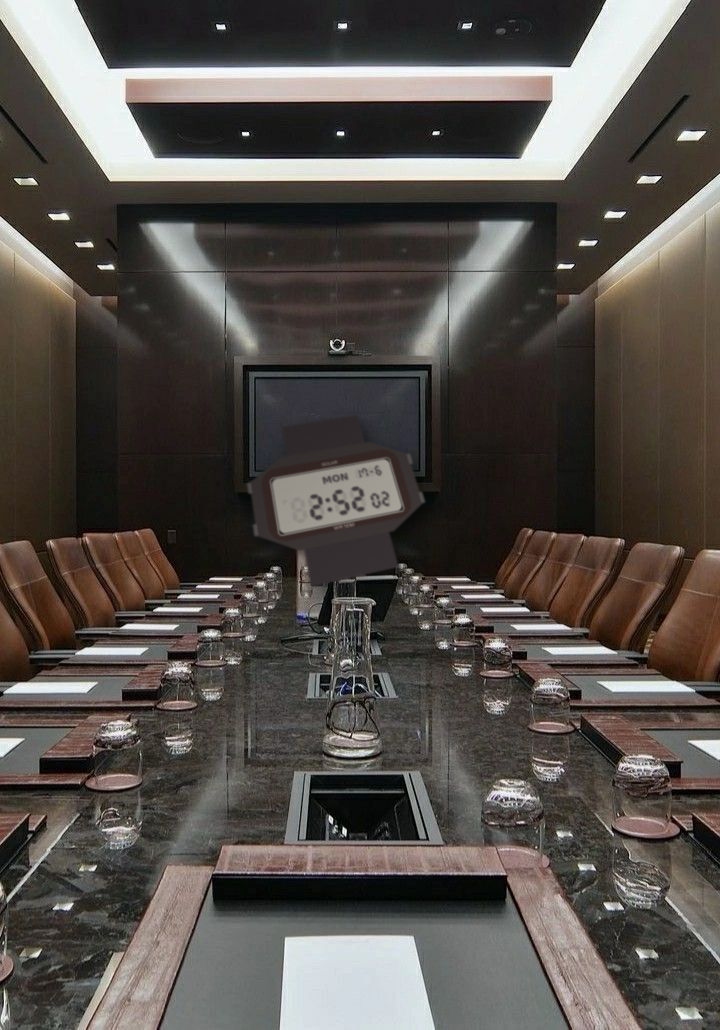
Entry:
2.52.02
